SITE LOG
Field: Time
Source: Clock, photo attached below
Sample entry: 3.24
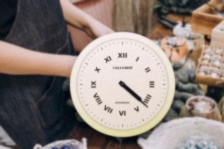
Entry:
4.22
